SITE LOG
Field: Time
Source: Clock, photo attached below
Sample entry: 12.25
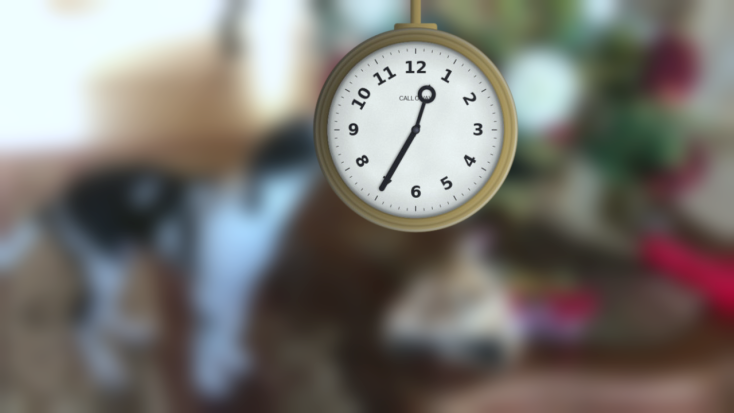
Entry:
12.35
